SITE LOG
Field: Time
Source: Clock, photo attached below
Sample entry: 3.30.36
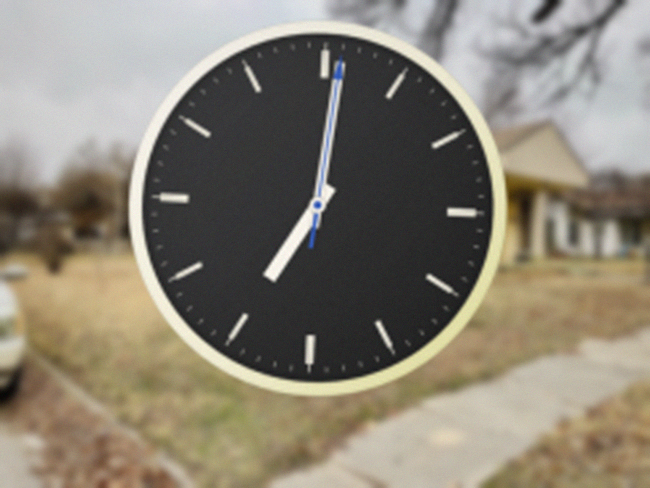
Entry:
7.01.01
